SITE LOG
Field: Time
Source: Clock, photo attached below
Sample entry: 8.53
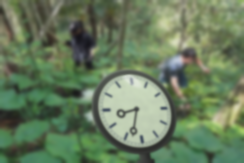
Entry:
8.33
